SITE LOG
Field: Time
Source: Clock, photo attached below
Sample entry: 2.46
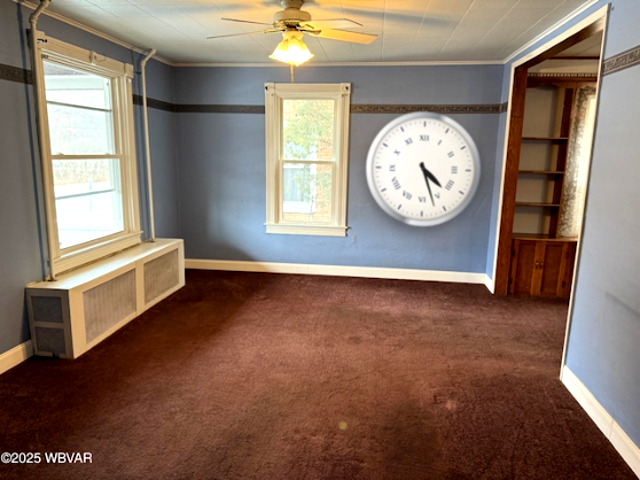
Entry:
4.27
